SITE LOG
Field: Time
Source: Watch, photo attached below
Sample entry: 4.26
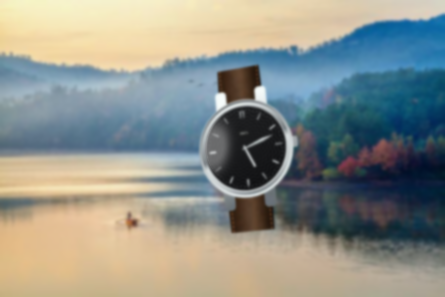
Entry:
5.12
